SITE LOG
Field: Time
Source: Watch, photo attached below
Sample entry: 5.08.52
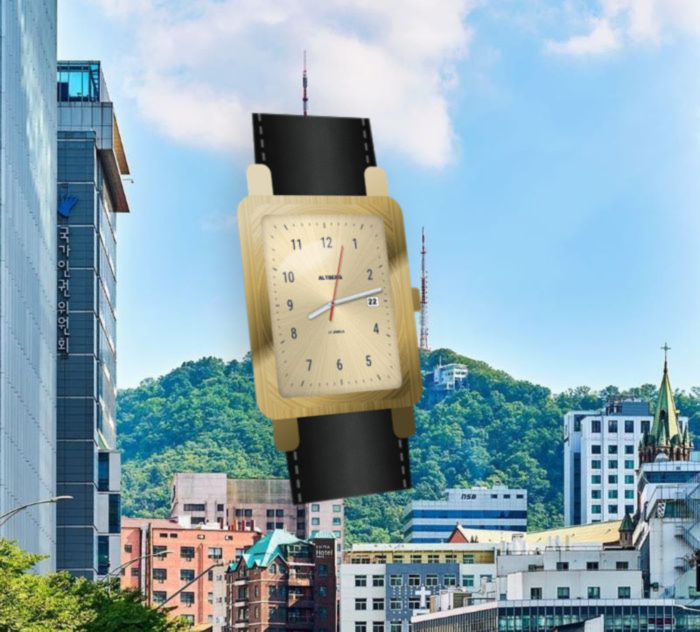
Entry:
8.13.03
